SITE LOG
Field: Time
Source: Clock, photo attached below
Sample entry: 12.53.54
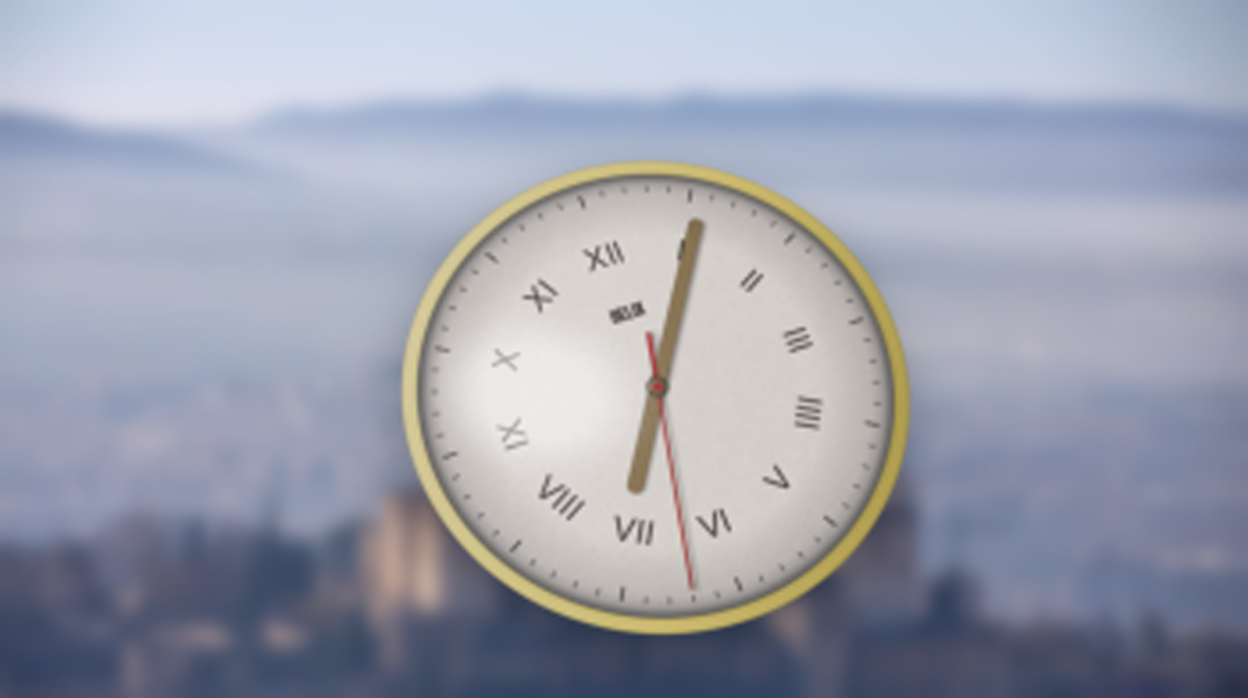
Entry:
7.05.32
